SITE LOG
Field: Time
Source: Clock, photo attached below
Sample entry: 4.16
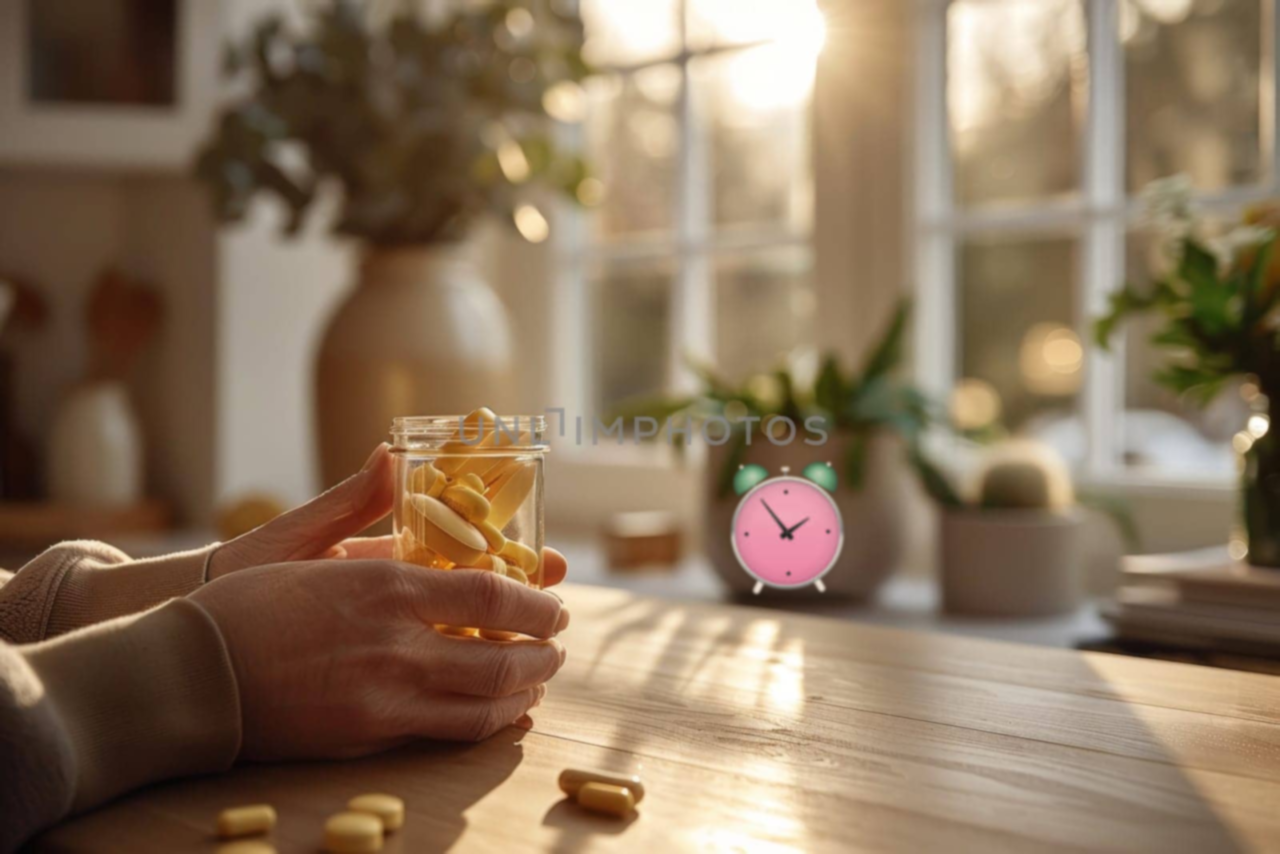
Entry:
1.54
